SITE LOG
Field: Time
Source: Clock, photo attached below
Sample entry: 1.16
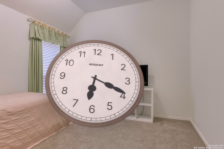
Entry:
6.19
